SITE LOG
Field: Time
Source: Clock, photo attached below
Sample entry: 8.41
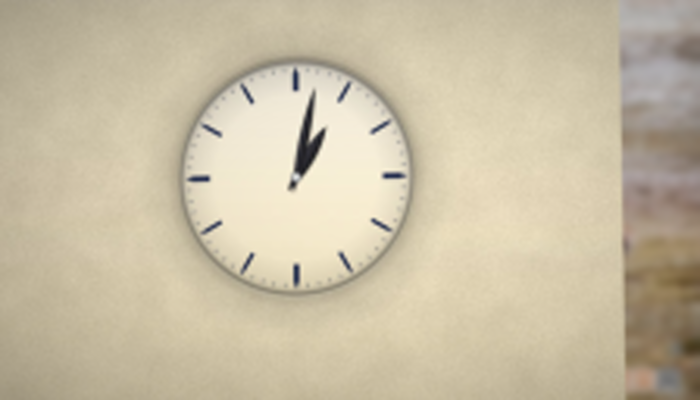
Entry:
1.02
